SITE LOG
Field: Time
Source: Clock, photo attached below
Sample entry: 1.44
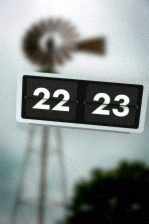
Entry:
22.23
